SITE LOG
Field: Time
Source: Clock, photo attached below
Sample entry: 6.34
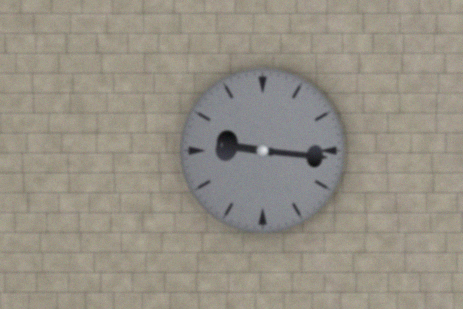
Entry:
9.16
